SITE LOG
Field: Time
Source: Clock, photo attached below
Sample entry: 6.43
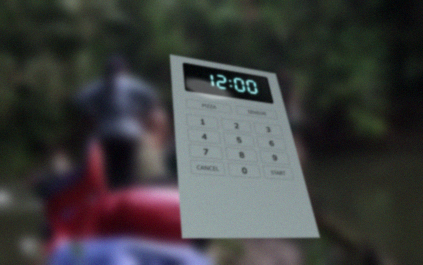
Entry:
12.00
